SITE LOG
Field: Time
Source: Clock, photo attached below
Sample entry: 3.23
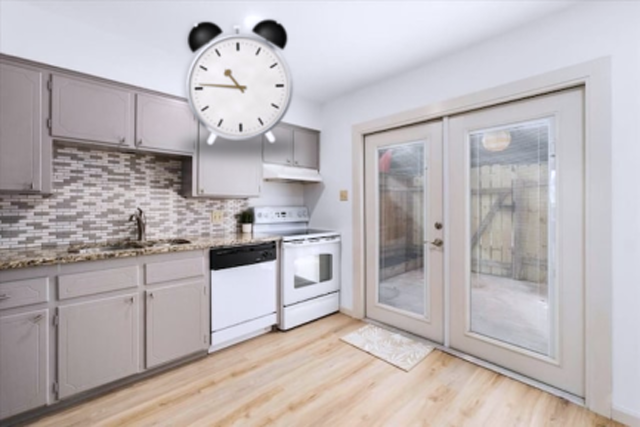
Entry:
10.46
